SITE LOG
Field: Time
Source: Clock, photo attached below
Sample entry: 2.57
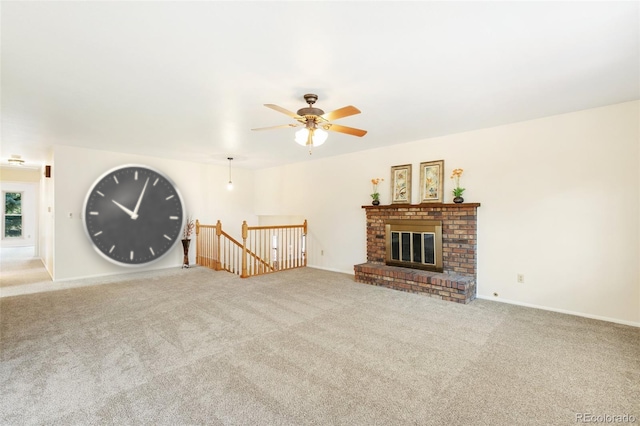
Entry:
10.03
